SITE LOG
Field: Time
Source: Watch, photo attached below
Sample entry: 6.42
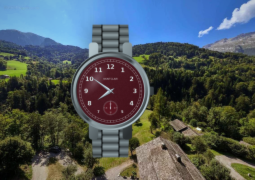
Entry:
7.51
